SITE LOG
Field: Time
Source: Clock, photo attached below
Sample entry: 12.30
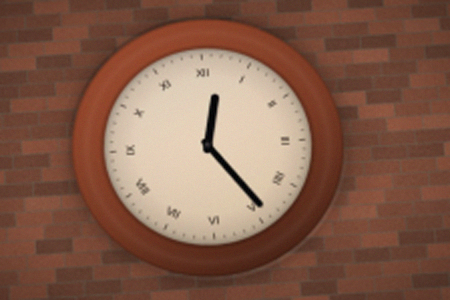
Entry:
12.24
